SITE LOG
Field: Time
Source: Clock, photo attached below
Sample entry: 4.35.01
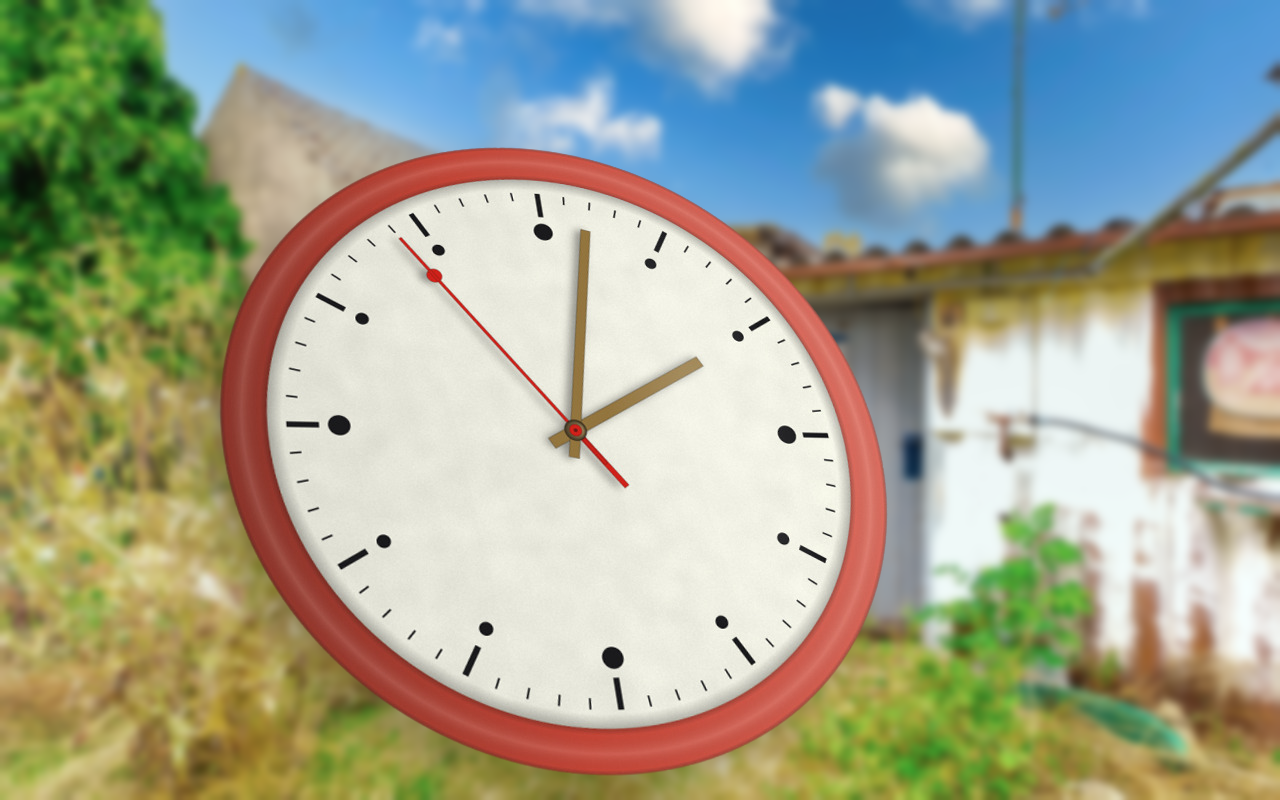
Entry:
2.01.54
